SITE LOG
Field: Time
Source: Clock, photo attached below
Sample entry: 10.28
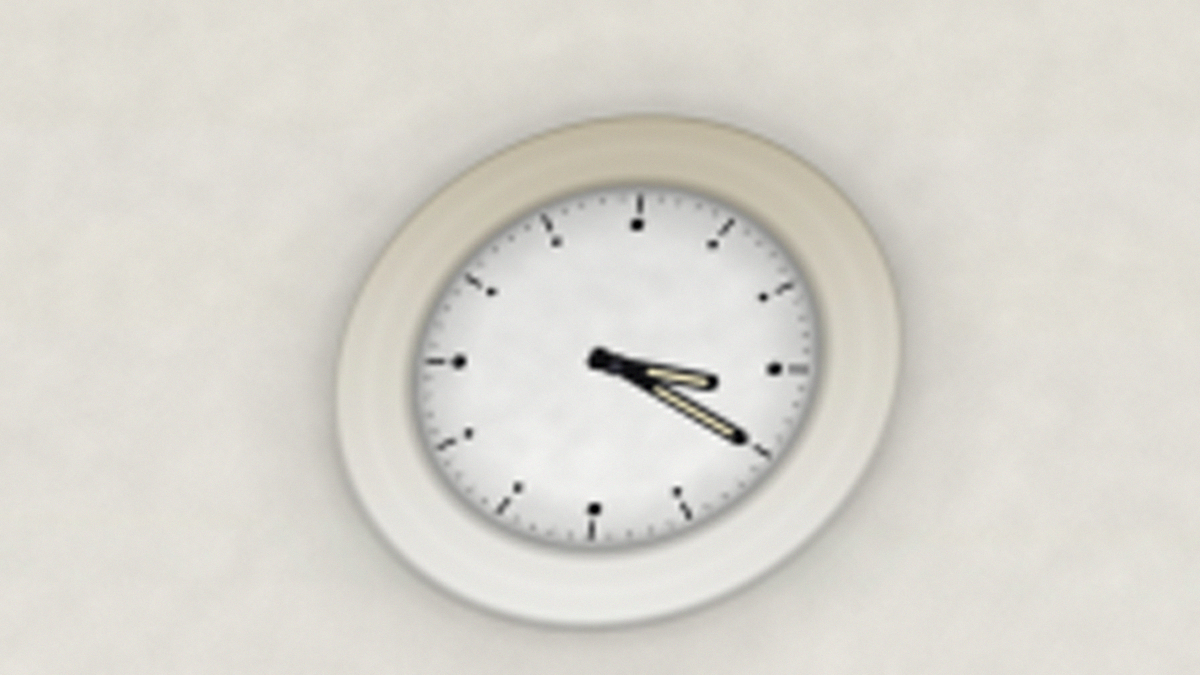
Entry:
3.20
